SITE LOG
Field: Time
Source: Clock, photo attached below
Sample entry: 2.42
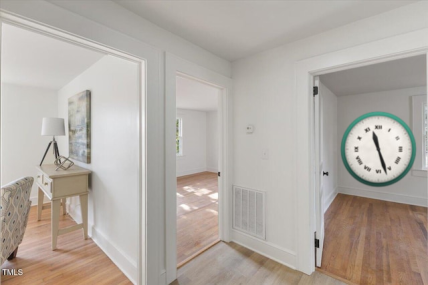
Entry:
11.27
